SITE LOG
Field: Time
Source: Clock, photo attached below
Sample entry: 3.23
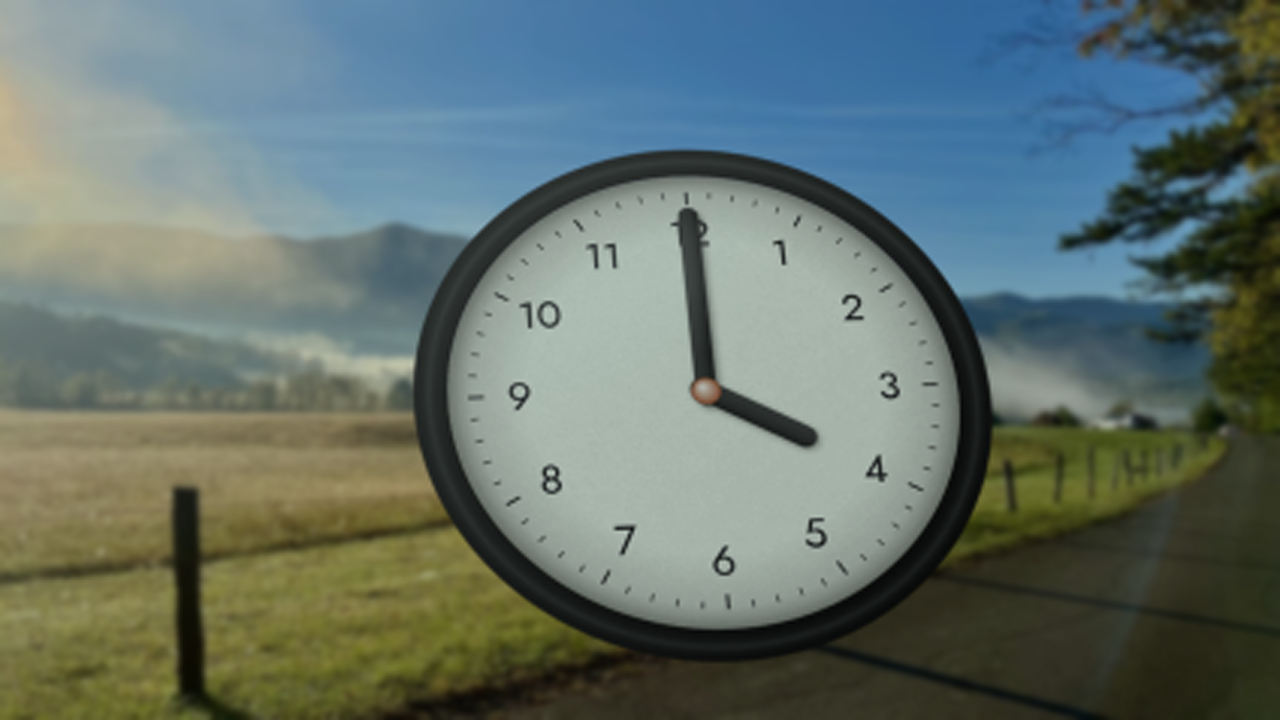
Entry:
4.00
